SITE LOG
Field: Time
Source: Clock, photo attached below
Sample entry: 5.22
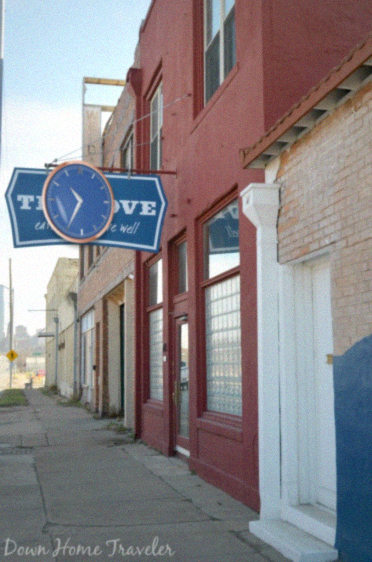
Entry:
10.35
